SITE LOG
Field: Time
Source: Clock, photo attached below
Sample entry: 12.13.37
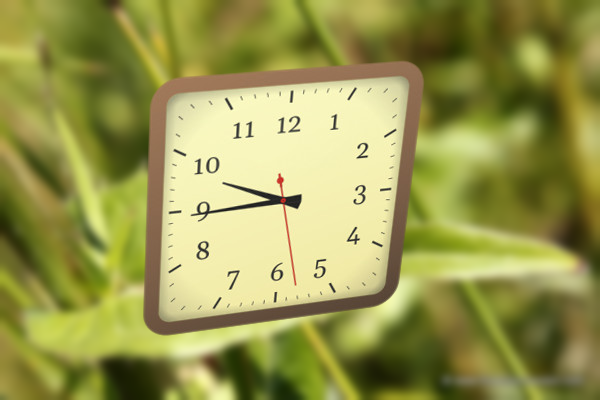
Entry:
9.44.28
